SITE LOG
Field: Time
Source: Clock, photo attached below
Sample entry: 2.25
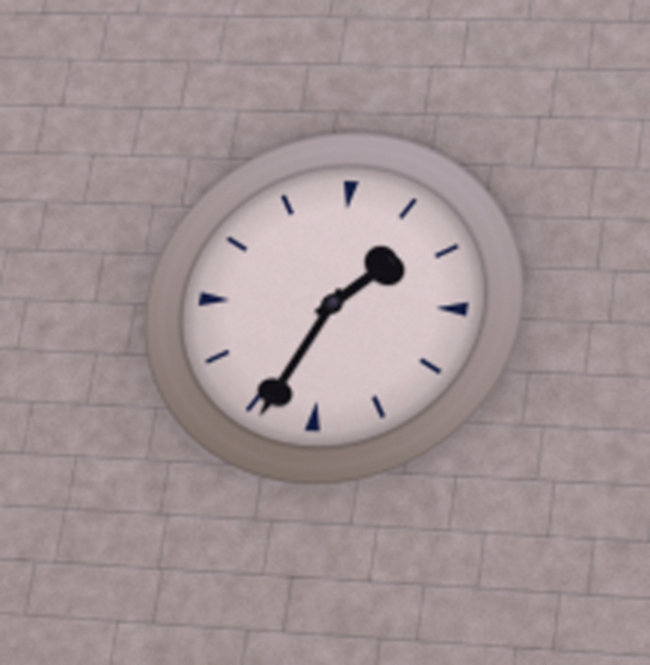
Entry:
1.34
